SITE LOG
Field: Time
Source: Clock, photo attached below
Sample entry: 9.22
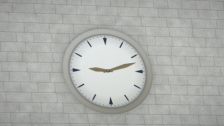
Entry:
9.12
